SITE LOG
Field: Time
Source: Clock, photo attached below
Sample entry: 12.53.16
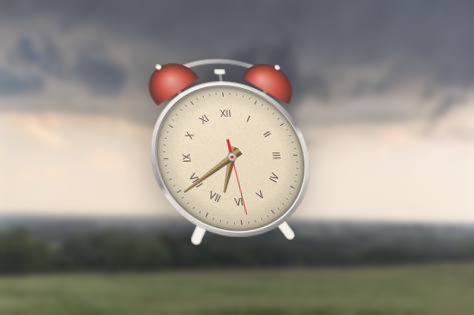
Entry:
6.39.29
